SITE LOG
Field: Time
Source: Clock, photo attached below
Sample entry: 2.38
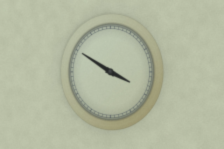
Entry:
3.50
